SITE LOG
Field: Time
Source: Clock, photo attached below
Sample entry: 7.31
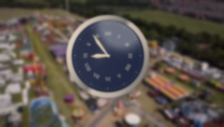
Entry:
8.54
